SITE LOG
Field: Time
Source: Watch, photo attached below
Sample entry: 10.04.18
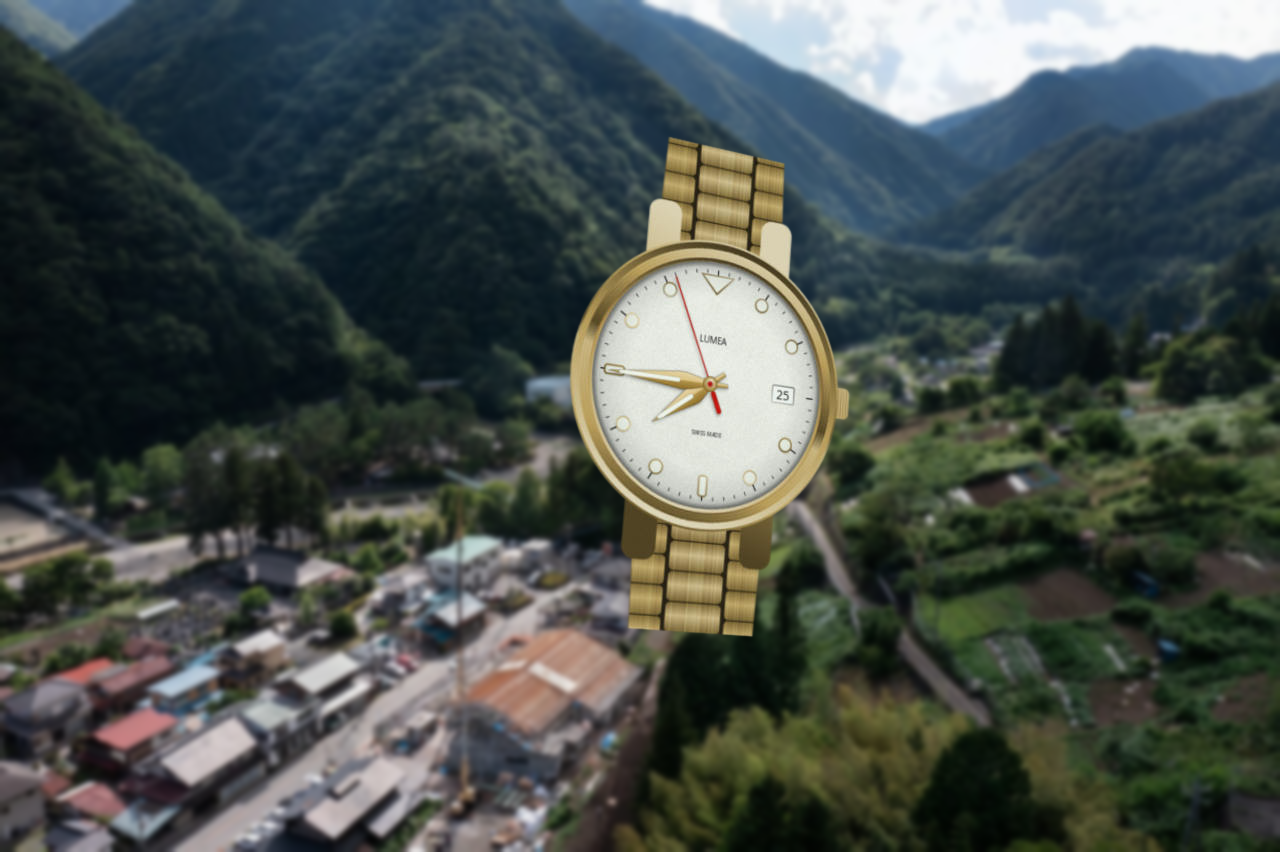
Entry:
7.44.56
